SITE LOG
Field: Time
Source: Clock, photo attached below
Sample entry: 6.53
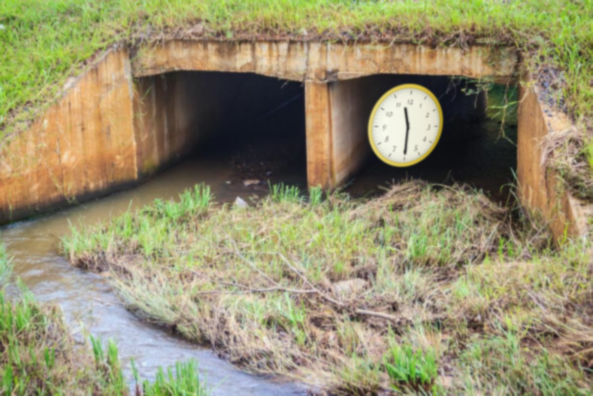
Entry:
11.30
